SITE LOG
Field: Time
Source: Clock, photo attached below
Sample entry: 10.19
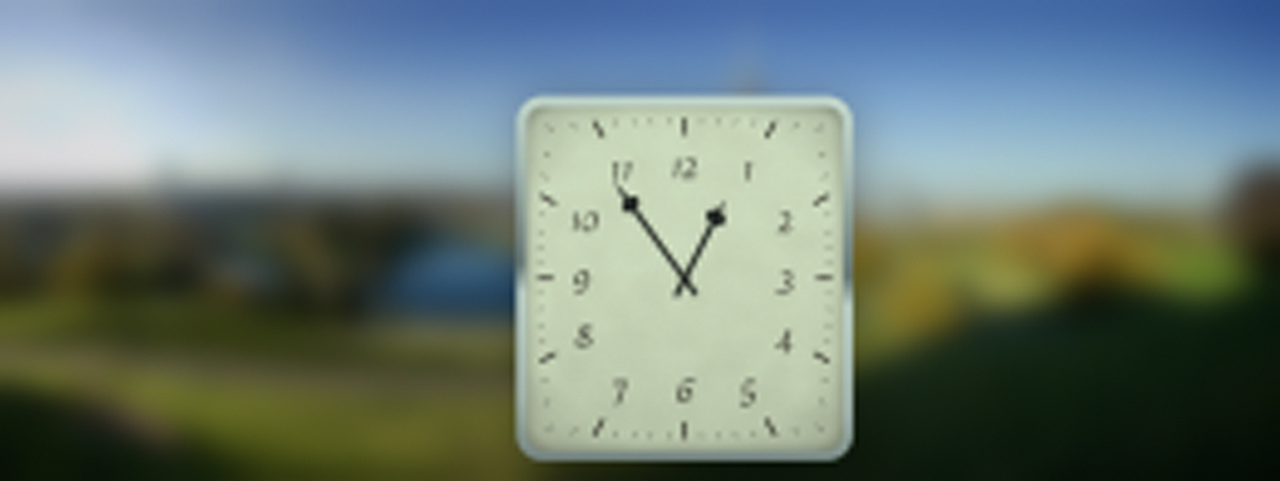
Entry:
12.54
